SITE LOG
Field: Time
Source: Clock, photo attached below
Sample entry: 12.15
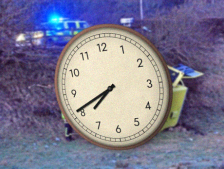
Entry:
7.41
